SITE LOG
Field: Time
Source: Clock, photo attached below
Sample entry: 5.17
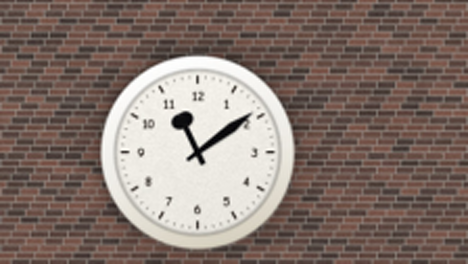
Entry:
11.09
